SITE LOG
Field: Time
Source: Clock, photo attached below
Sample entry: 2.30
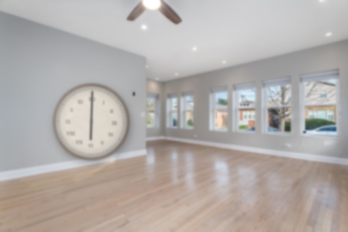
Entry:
6.00
